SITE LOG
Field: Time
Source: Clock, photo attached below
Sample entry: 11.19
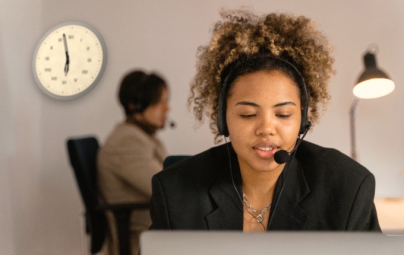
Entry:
5.57
